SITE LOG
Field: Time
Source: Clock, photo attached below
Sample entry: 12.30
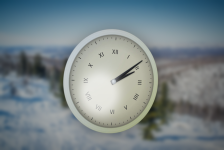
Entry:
2.09
